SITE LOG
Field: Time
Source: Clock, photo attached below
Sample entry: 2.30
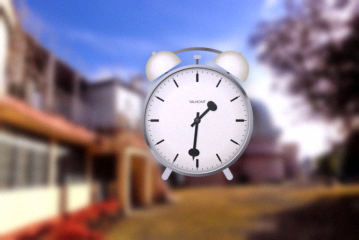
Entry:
1.31
